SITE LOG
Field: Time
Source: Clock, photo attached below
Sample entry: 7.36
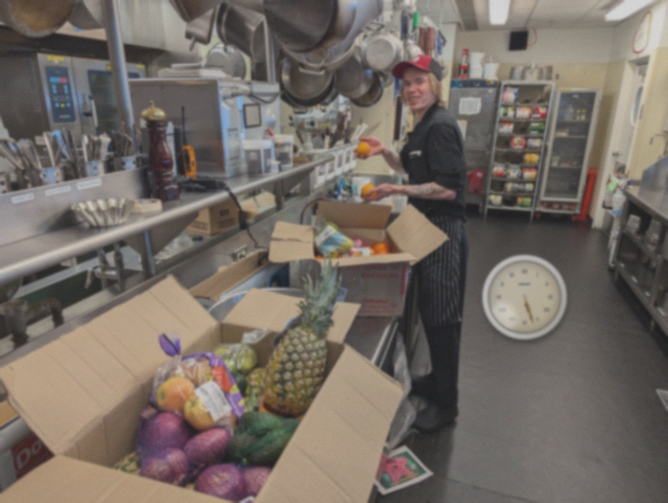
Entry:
5.27
